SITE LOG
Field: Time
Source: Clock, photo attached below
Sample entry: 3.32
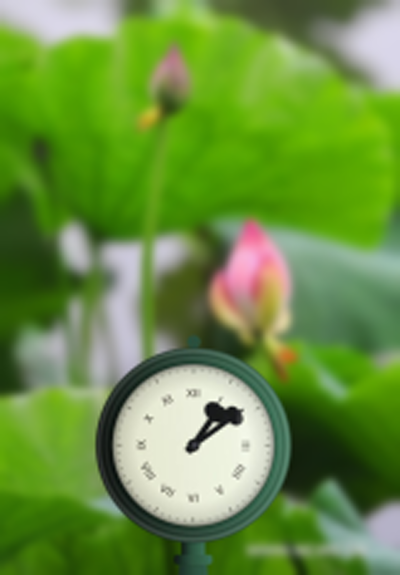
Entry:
1.09
